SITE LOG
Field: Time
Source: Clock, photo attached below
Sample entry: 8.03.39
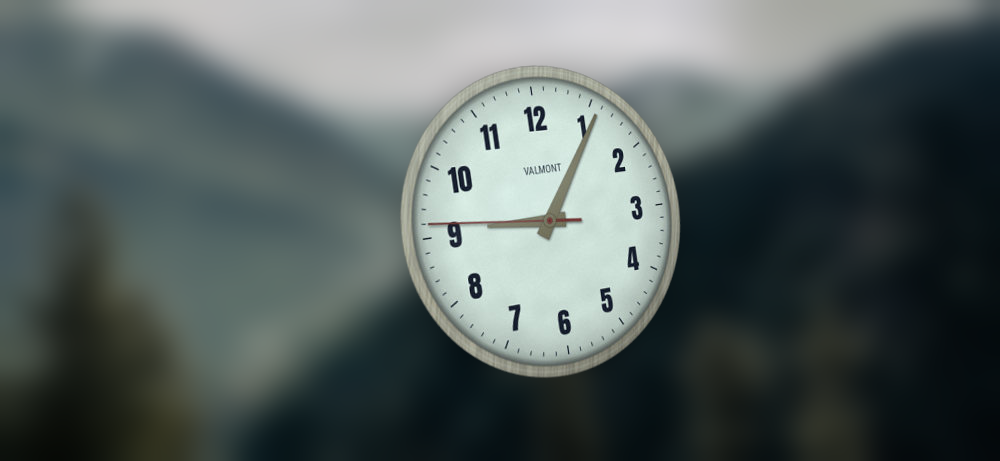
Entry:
9.05.46
